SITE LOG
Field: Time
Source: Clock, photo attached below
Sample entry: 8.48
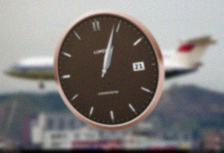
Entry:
1.04
